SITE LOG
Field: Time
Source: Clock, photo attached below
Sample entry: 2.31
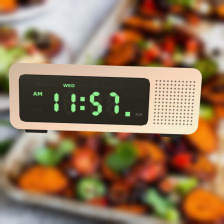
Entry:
11.57
